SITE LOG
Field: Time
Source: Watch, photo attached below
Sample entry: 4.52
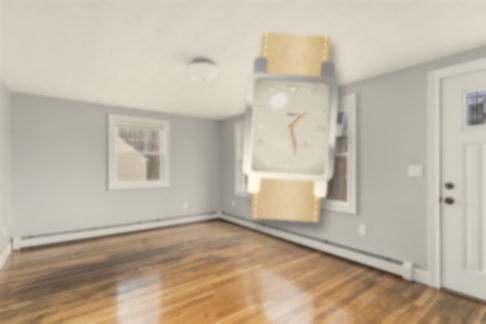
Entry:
1.28
